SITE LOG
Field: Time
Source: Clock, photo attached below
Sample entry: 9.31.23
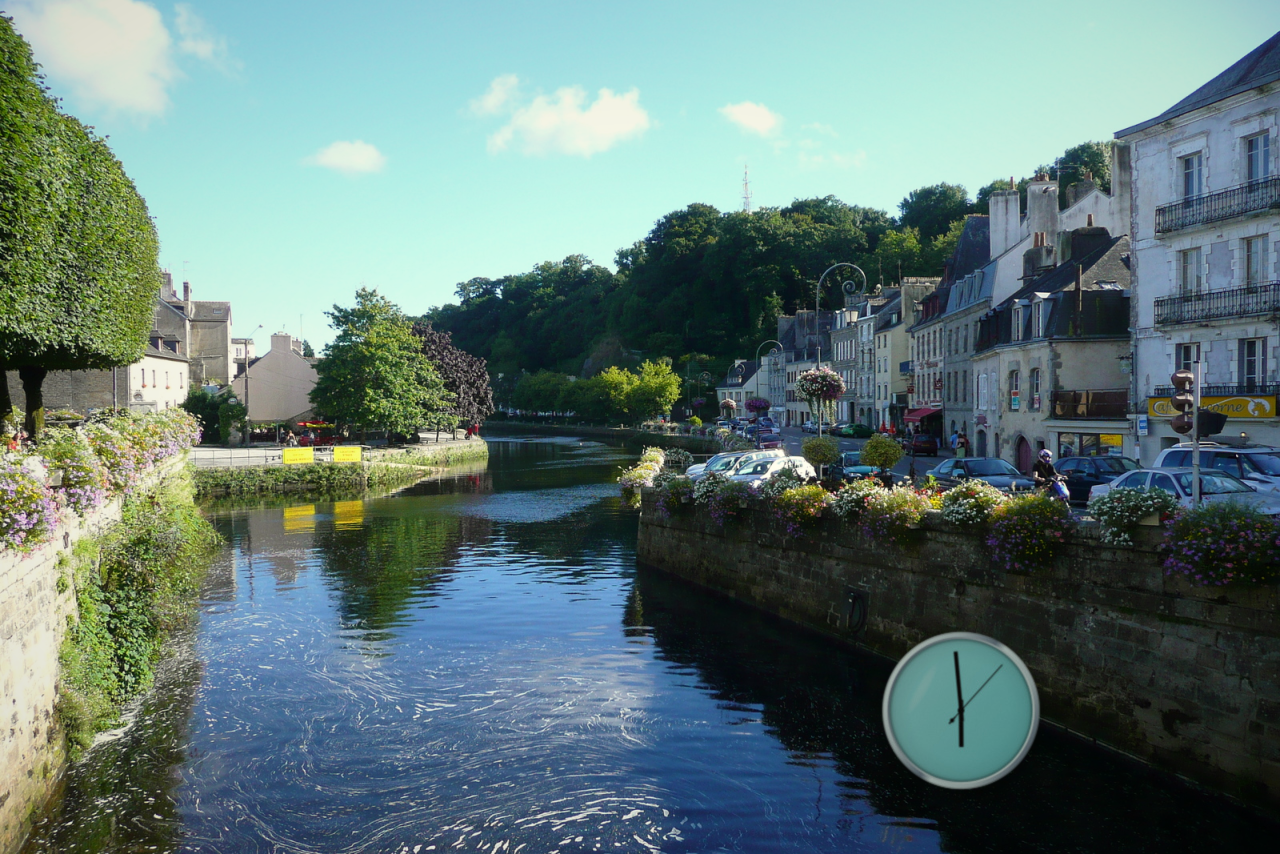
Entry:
5.59.07
